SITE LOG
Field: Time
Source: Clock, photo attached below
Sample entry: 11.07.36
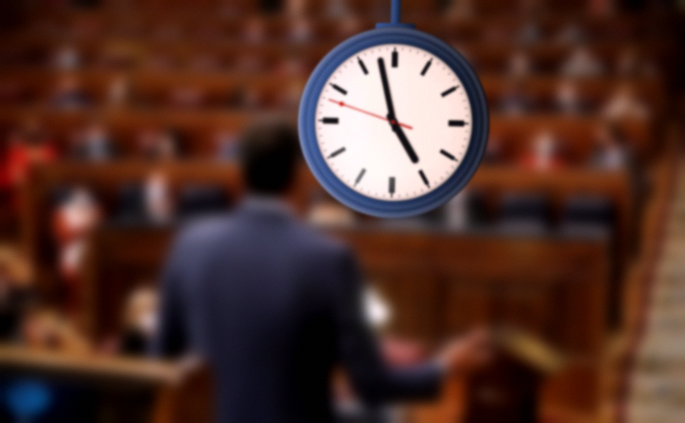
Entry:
4.57.48
